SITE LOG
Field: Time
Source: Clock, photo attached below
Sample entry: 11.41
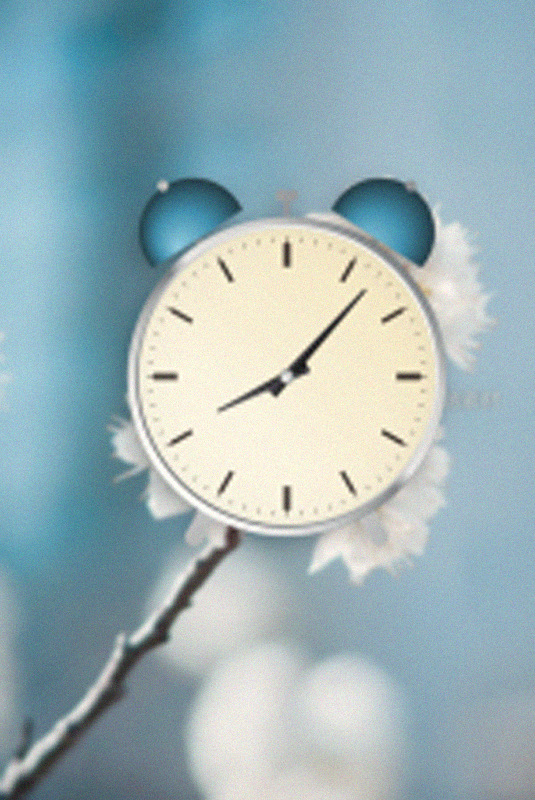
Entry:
8.07
